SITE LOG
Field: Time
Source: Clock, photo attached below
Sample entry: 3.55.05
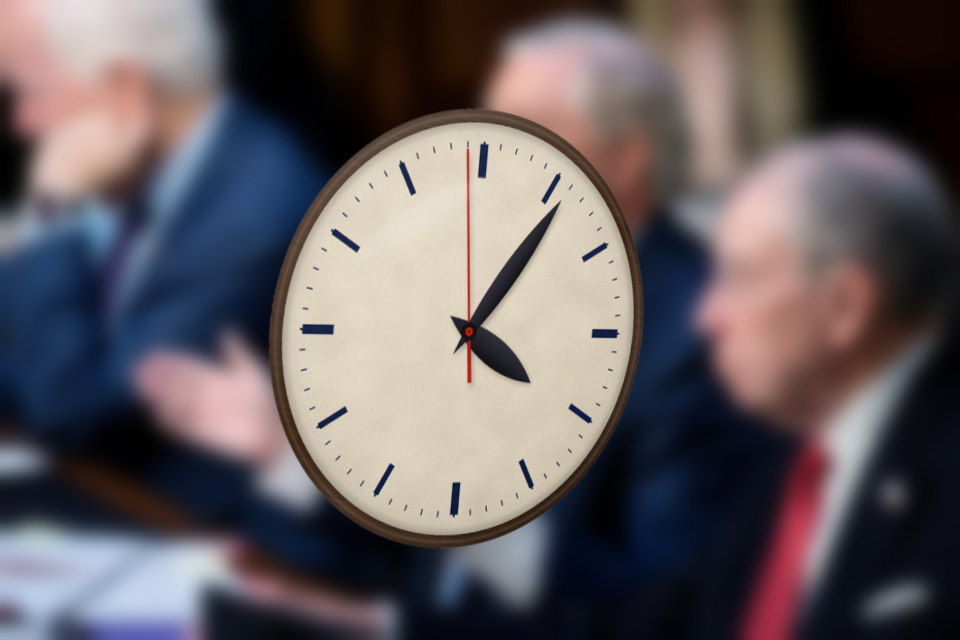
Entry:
4.05.59
